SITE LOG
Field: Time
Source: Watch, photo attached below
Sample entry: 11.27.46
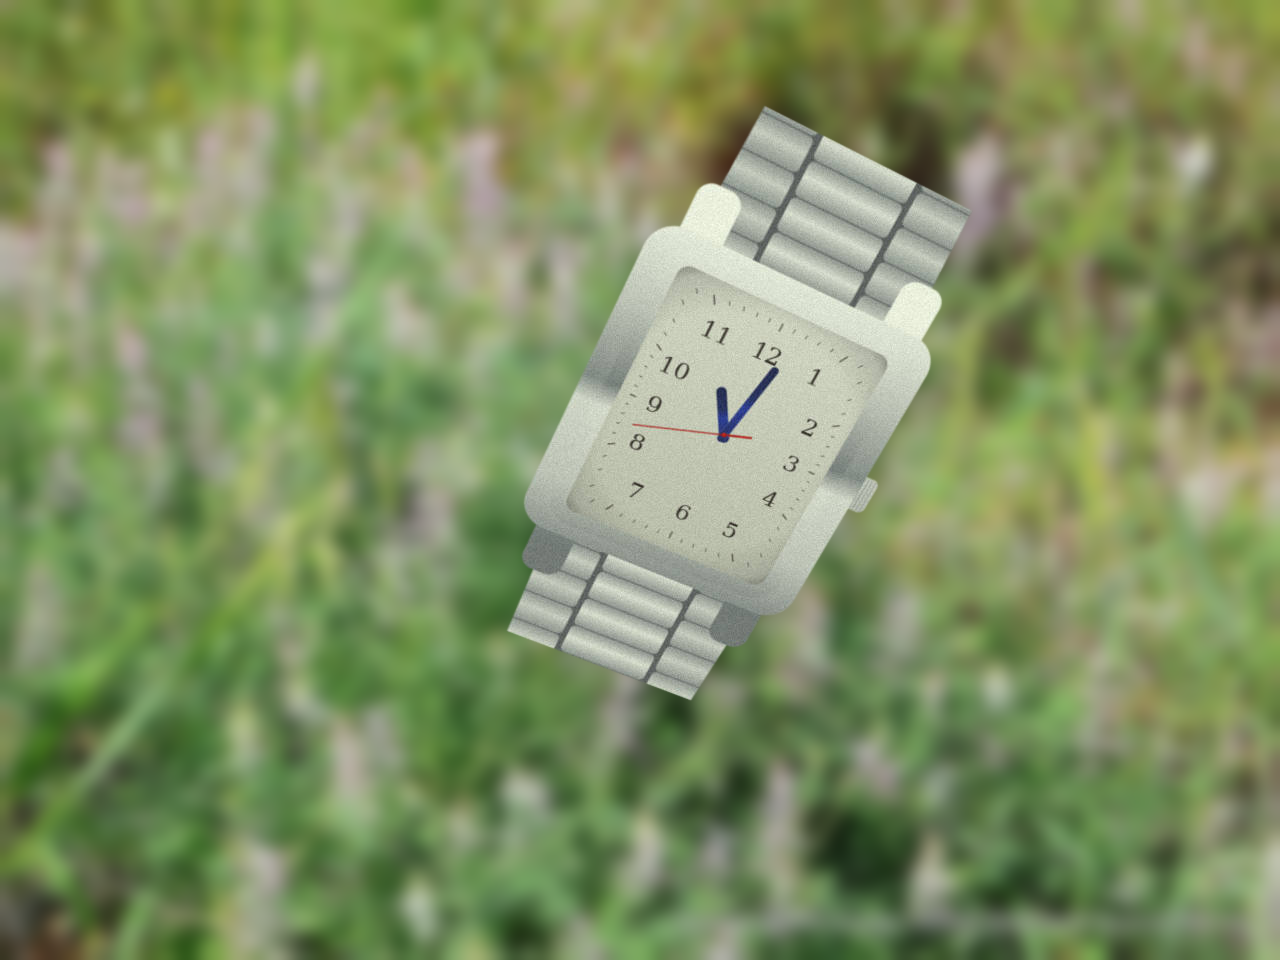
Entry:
11.01.42
